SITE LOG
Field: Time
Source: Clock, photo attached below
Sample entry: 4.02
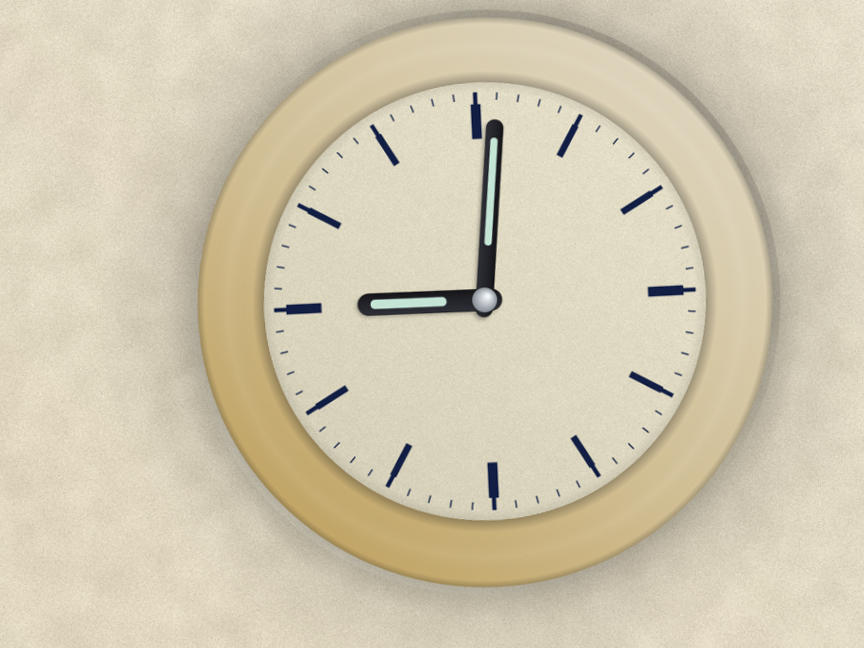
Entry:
9.01
